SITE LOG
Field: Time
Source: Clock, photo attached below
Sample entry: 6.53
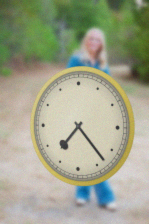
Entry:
7.23
